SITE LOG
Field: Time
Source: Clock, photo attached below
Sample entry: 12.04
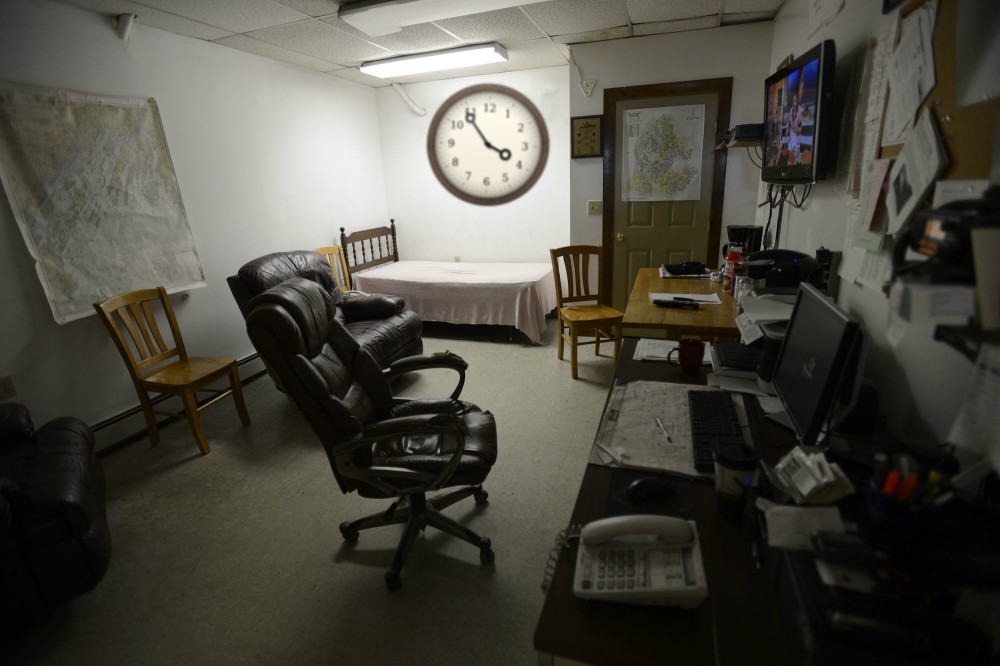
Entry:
3.54
